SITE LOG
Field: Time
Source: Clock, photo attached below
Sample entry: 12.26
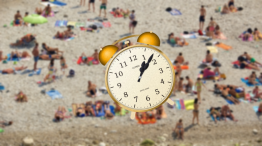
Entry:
1.08
